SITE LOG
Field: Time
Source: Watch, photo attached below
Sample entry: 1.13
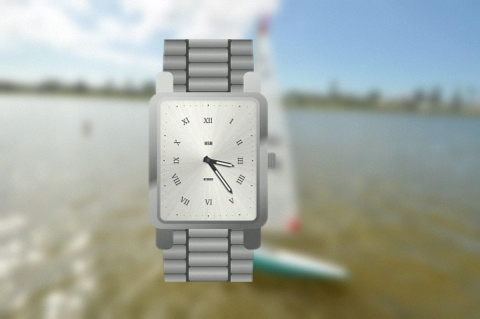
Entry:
3.24
